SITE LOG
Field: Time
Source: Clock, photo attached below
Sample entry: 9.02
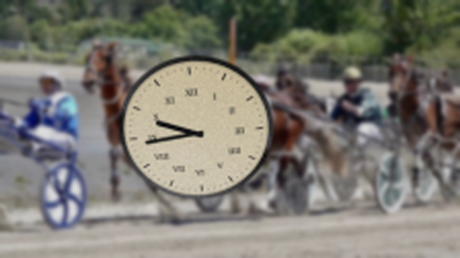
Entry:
9.44
